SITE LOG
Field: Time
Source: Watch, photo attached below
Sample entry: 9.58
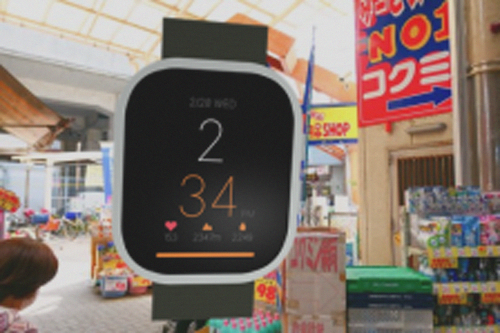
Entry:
2.34
